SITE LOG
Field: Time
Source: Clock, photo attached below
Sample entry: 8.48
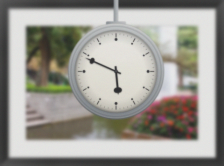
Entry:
5.49
